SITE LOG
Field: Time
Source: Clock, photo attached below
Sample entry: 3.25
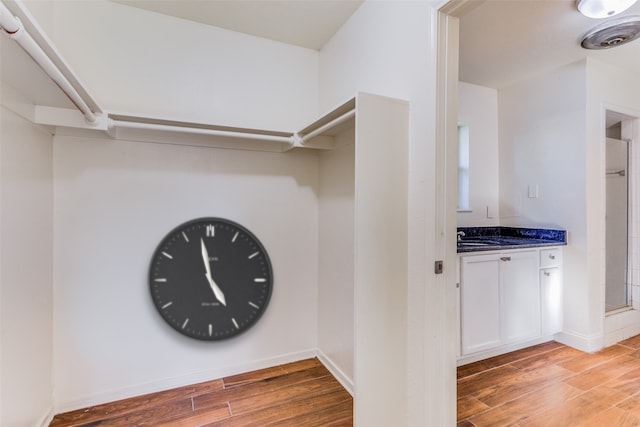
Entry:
4.58
